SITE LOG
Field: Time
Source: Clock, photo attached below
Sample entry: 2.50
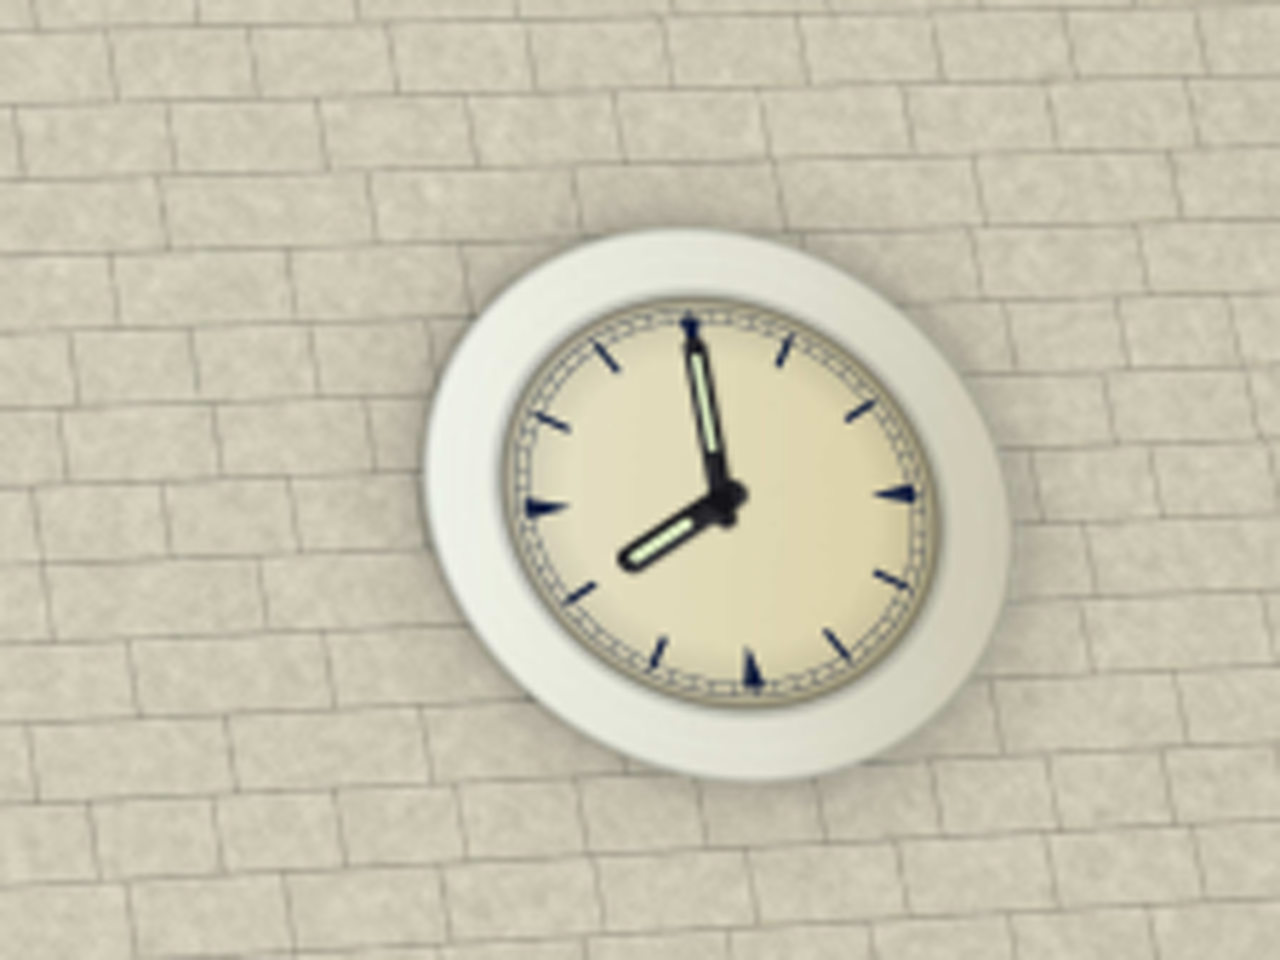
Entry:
8.00
